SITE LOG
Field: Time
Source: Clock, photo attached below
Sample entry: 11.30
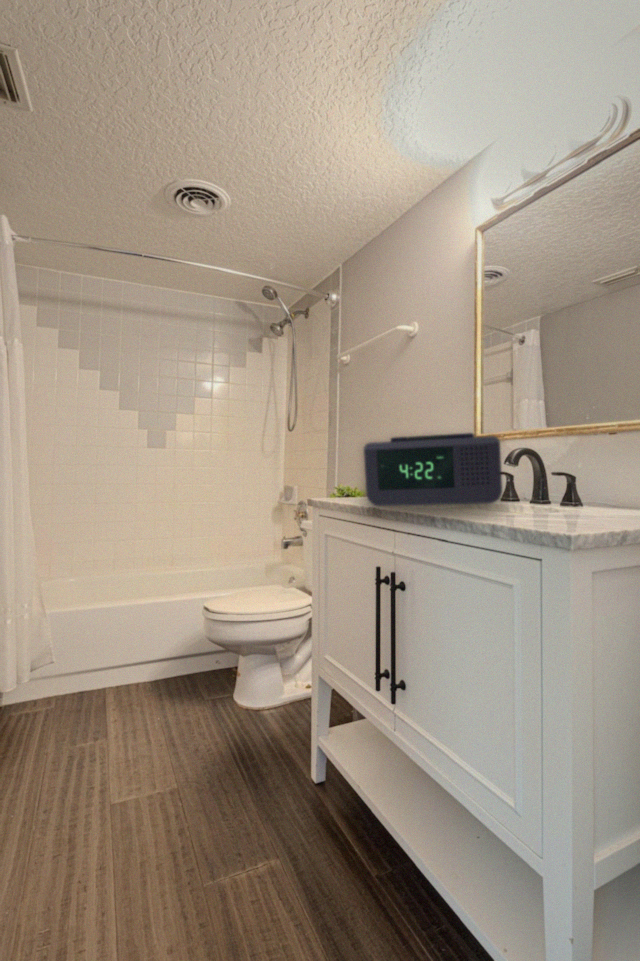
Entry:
4.22
